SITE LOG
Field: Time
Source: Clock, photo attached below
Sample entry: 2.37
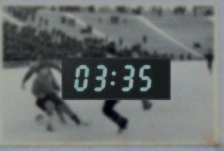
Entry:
3.35
